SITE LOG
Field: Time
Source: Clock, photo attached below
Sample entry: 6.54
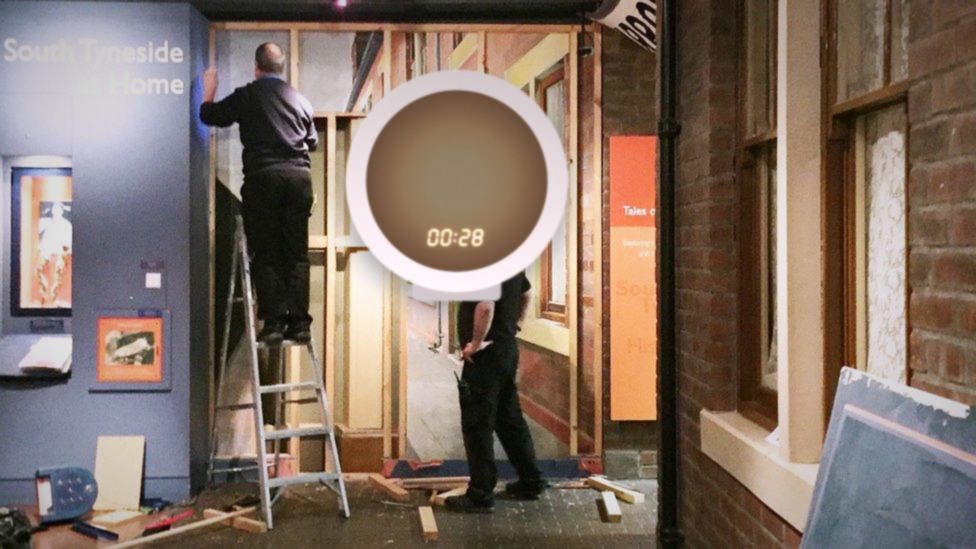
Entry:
0.28
